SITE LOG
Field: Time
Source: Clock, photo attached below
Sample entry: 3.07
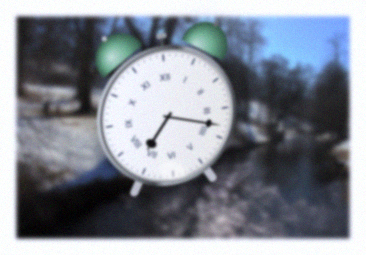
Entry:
7.18
